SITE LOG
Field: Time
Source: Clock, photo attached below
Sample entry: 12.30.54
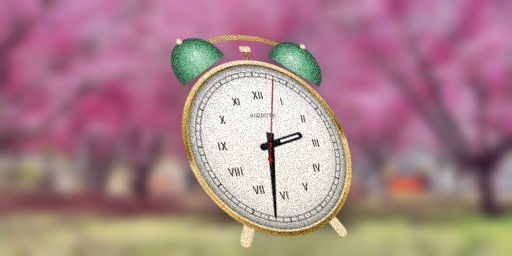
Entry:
2.32.03
